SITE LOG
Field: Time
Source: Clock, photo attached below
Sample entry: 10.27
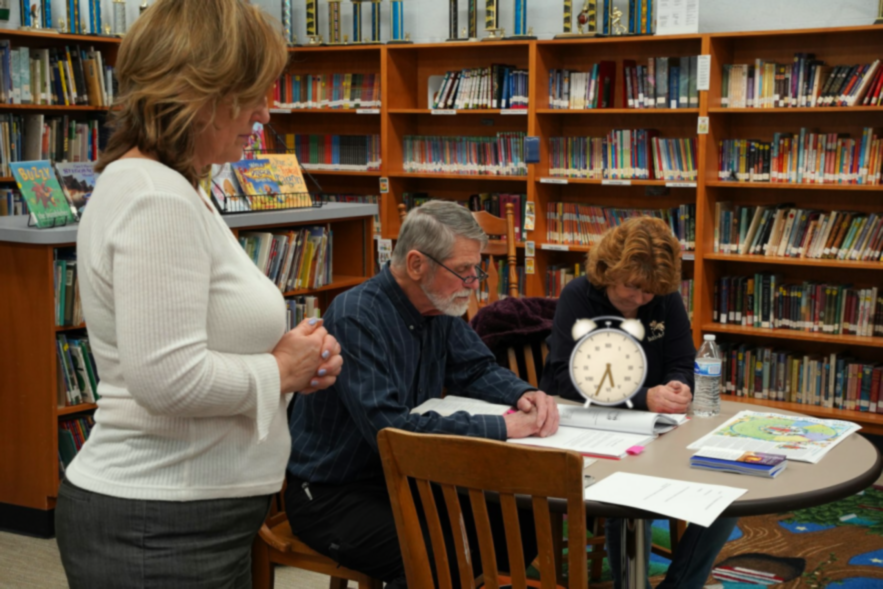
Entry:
5.34
